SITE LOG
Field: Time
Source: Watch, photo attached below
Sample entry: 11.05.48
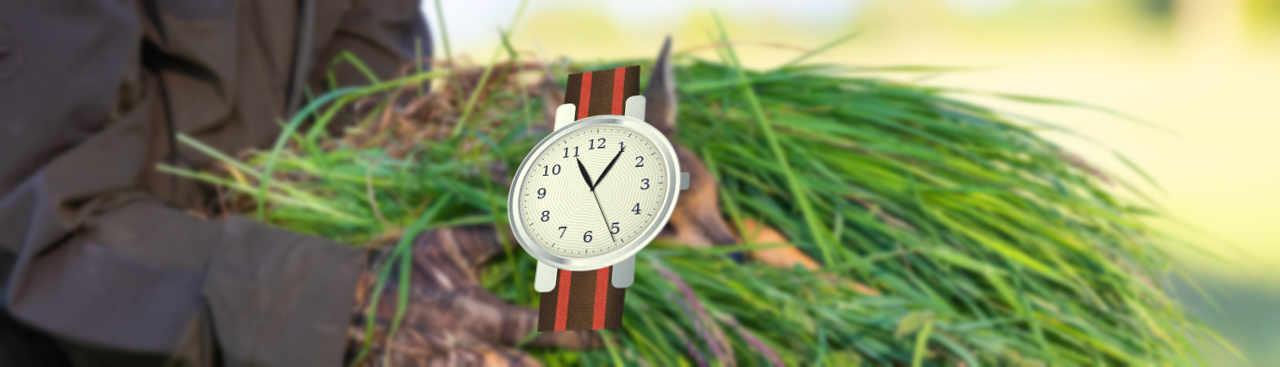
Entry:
11.05.26
